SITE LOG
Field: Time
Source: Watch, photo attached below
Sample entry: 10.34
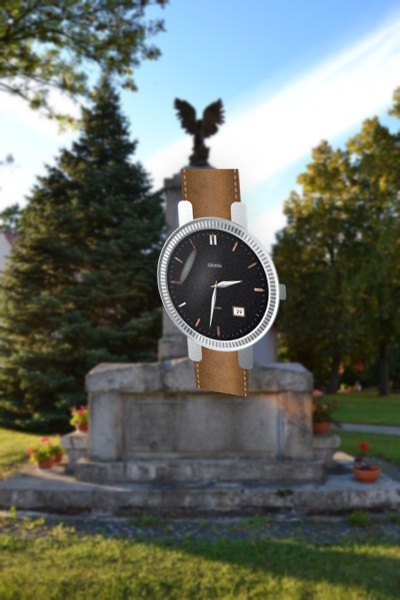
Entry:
2.32
